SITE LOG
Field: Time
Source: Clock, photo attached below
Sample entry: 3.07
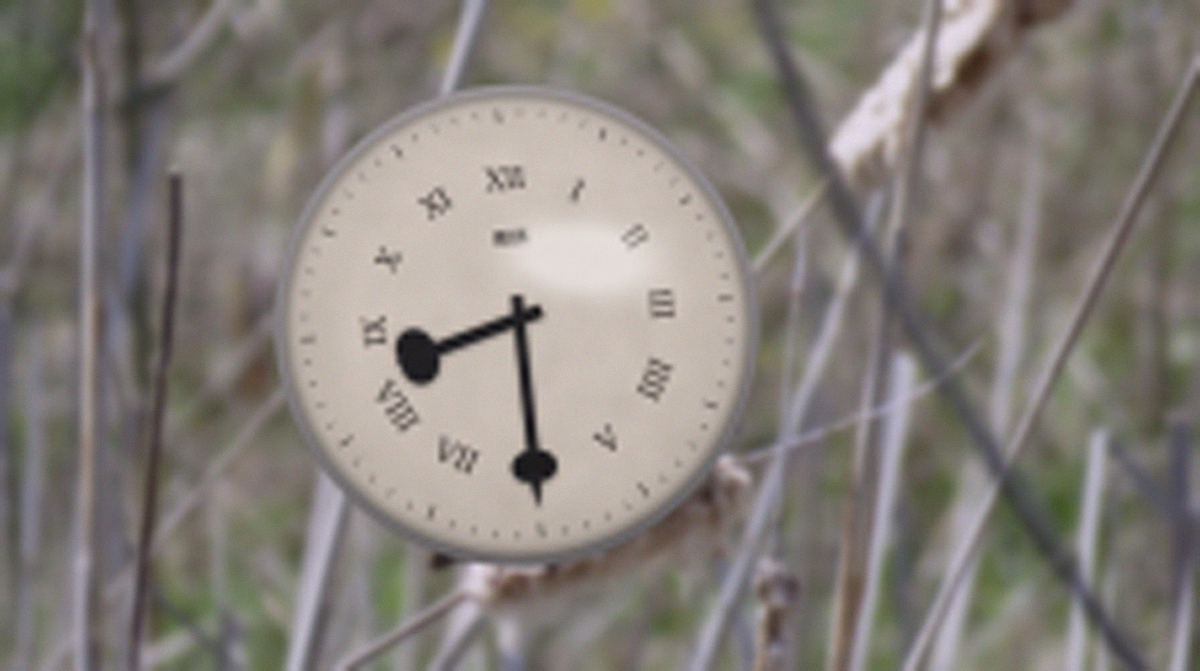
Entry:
8.30
